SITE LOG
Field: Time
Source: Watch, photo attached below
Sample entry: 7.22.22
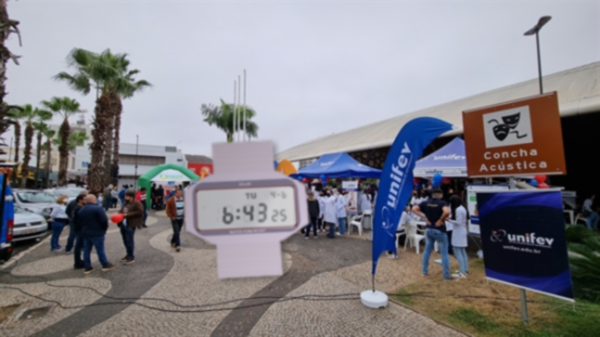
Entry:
6.43.25
